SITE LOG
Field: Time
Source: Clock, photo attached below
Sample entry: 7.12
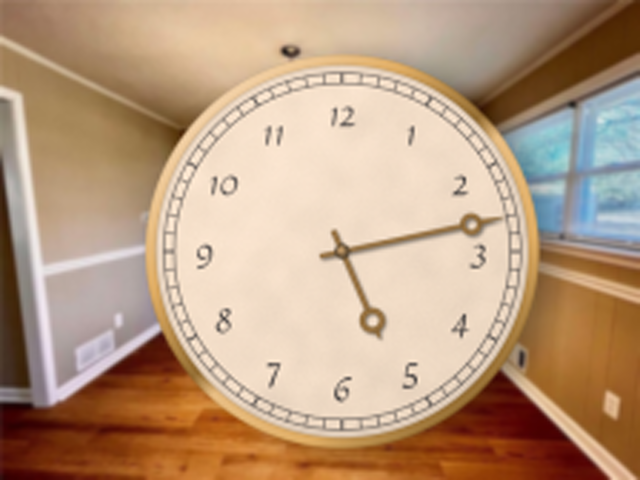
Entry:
5.13
